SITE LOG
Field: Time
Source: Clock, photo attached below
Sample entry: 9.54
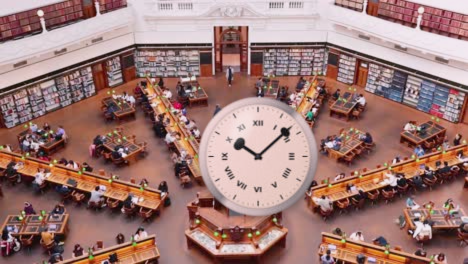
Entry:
10.08
